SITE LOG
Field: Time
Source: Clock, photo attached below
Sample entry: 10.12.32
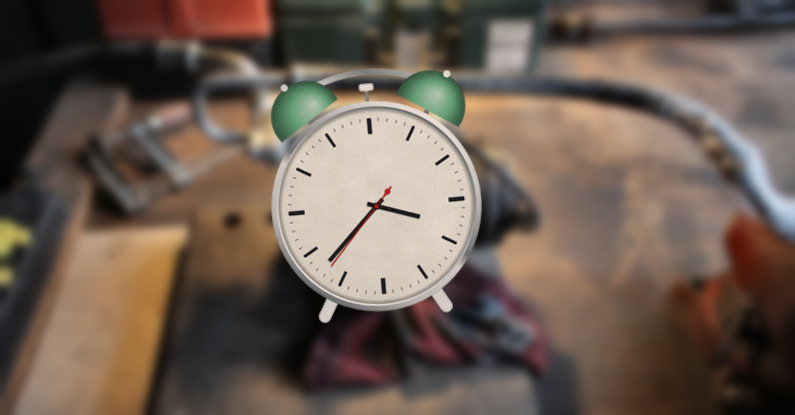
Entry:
3.37.37
